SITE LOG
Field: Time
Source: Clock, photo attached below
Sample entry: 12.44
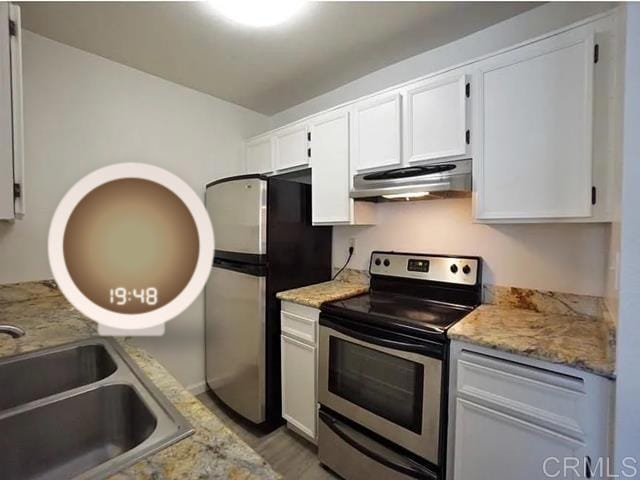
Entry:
19.48
